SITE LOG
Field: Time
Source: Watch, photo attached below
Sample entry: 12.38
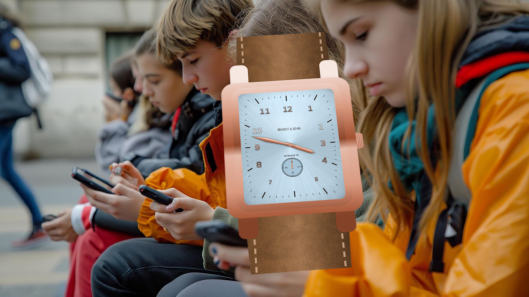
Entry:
3.48
